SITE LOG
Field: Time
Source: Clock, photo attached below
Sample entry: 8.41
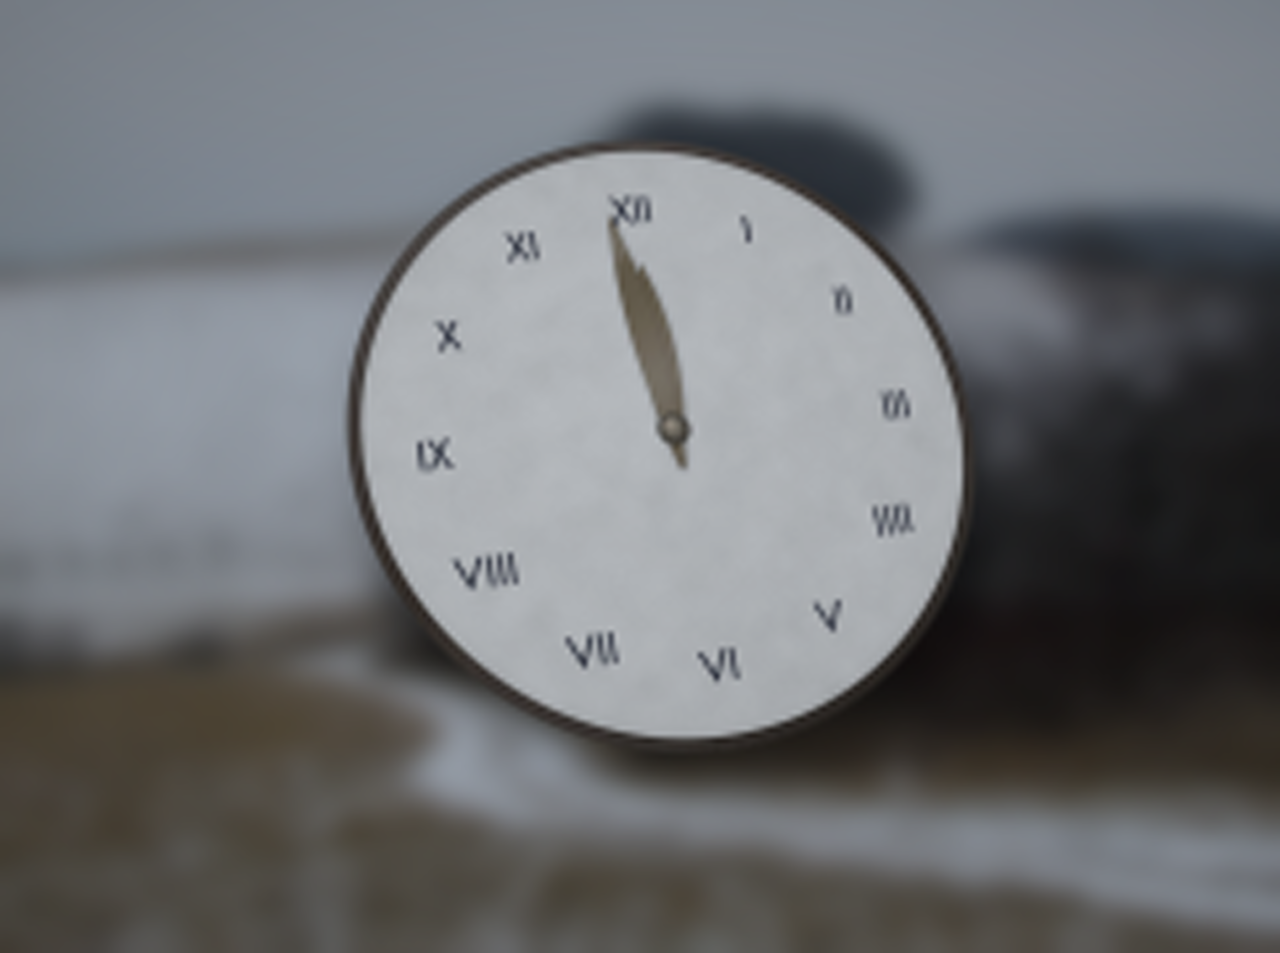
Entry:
11.59
